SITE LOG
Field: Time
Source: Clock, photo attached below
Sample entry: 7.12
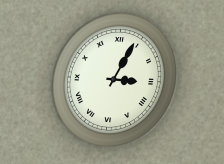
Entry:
3.04
